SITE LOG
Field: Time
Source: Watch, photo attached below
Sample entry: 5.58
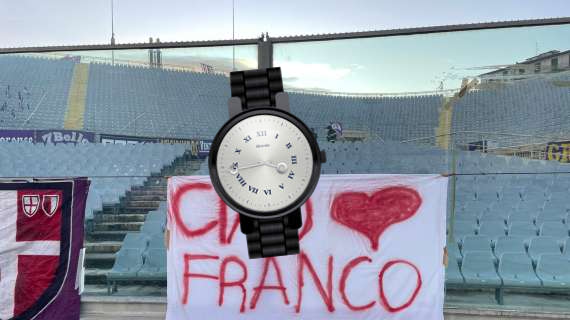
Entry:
3.44
